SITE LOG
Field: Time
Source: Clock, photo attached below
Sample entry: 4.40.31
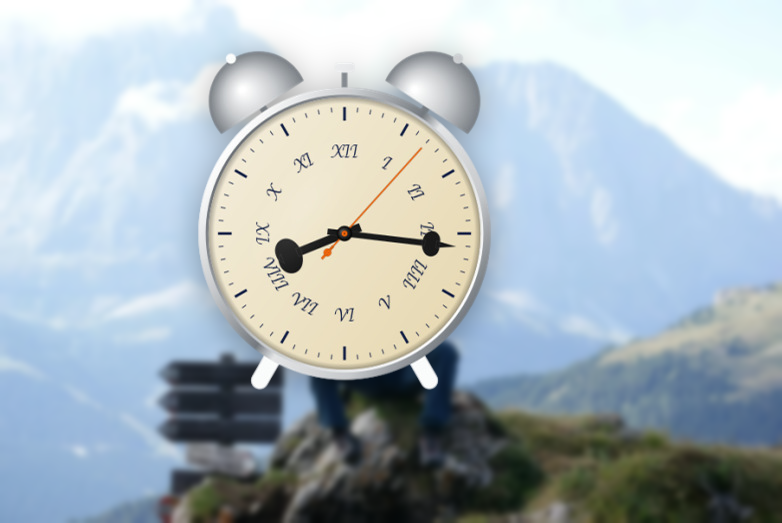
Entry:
8.16.07
